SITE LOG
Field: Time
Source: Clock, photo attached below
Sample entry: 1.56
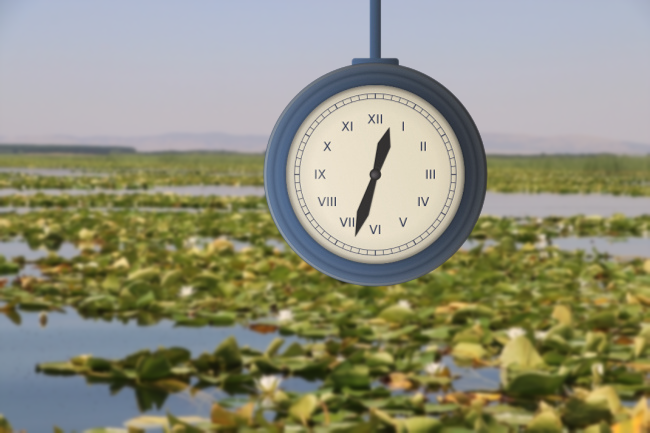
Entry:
12.33
